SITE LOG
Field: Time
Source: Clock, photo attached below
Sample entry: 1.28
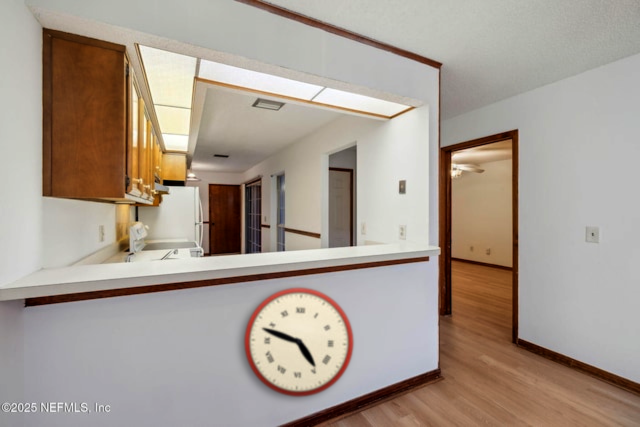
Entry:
4.48
